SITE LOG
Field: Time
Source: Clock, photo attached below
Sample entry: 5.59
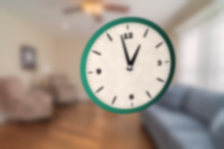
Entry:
12.58
